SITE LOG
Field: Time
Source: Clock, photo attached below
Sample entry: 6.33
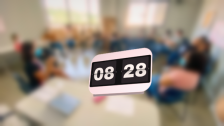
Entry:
8.28
